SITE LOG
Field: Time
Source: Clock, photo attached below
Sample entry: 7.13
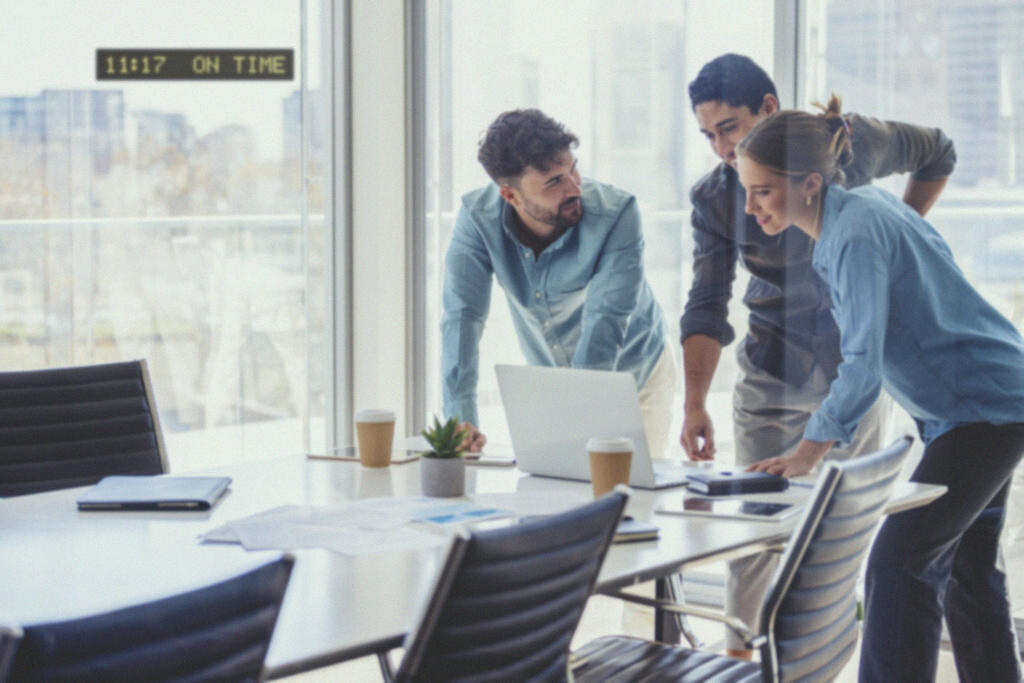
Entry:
11.17
